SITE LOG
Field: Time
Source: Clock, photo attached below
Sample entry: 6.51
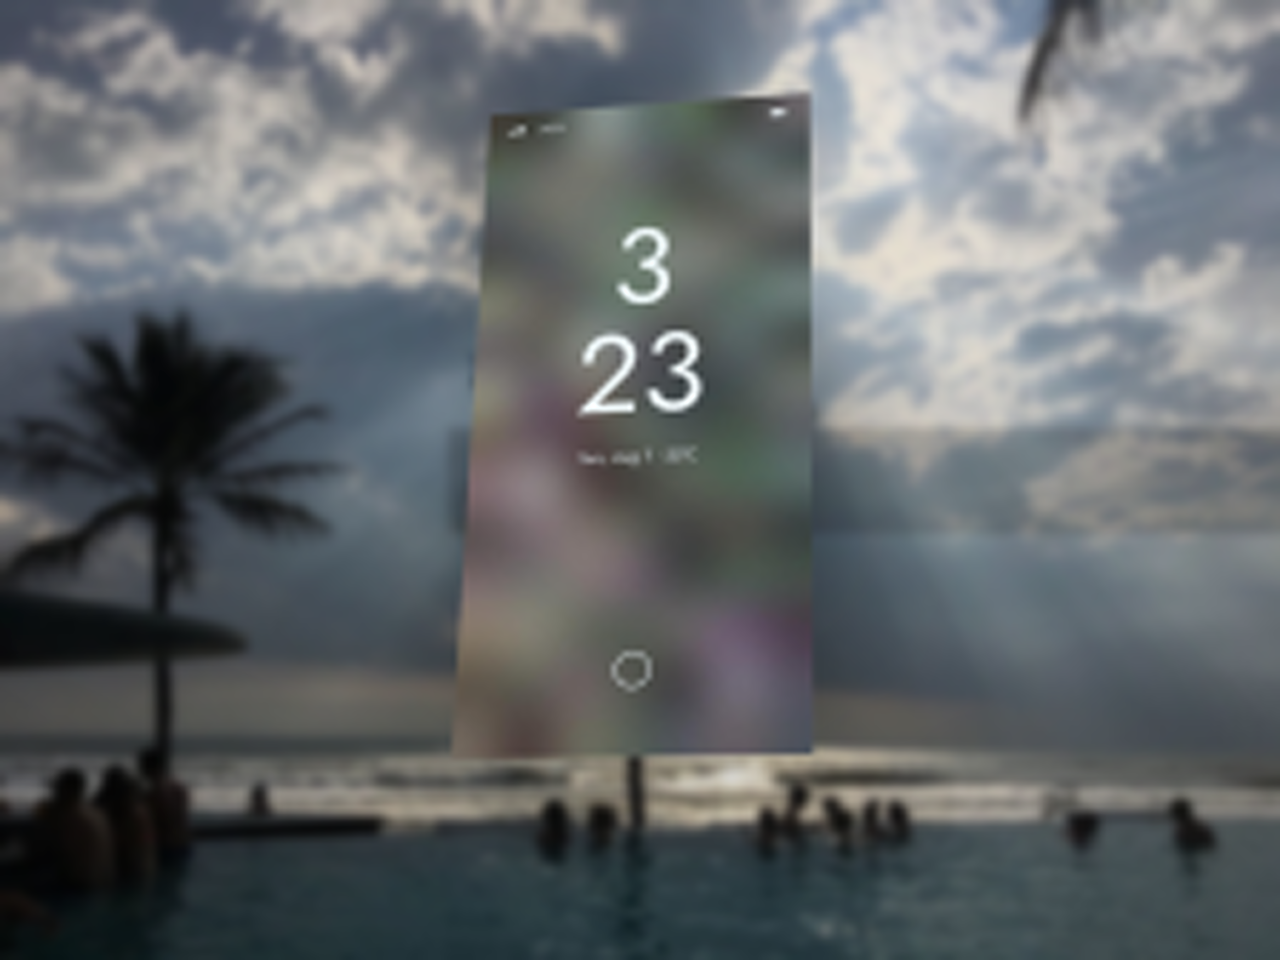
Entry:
3.23
